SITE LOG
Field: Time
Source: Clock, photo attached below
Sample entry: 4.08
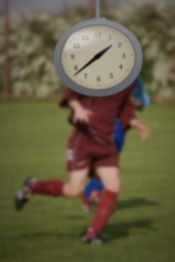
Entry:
1.38
